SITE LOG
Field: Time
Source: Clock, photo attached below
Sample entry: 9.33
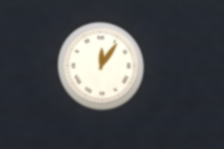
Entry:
12.06
